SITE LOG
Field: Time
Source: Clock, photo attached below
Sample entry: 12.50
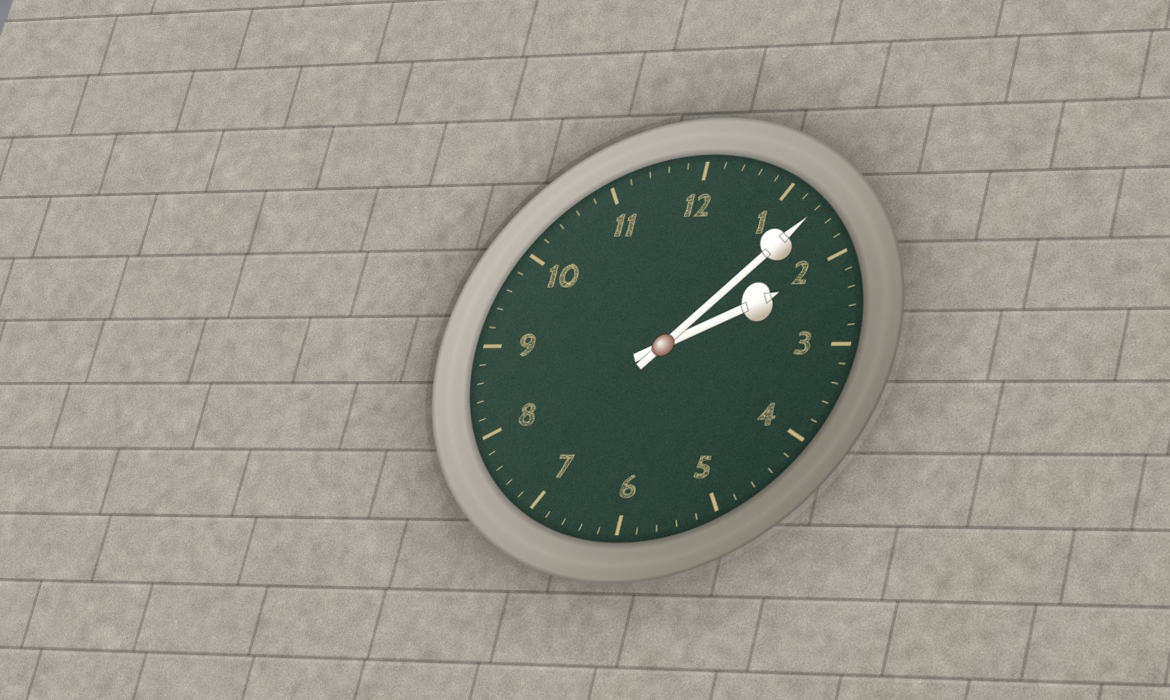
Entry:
2.07
